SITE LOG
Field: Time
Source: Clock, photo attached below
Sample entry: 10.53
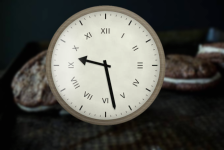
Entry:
9.28
